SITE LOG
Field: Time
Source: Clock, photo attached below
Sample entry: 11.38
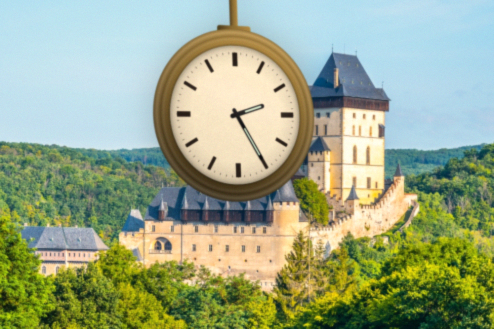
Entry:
2.25
